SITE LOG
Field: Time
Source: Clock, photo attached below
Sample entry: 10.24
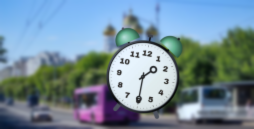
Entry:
1.30
